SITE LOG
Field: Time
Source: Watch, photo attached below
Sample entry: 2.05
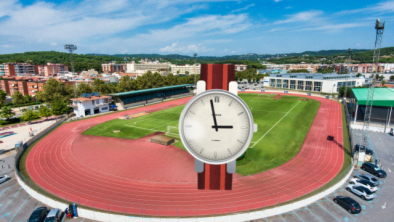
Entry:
2.58
